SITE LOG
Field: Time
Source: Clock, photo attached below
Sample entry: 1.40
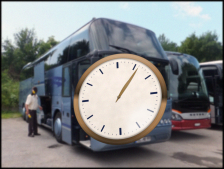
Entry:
1.06
